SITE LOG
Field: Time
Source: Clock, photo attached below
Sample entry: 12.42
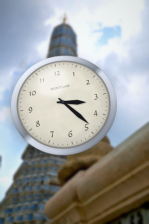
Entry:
3.24
